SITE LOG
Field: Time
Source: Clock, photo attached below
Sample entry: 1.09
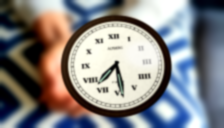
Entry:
7.29
